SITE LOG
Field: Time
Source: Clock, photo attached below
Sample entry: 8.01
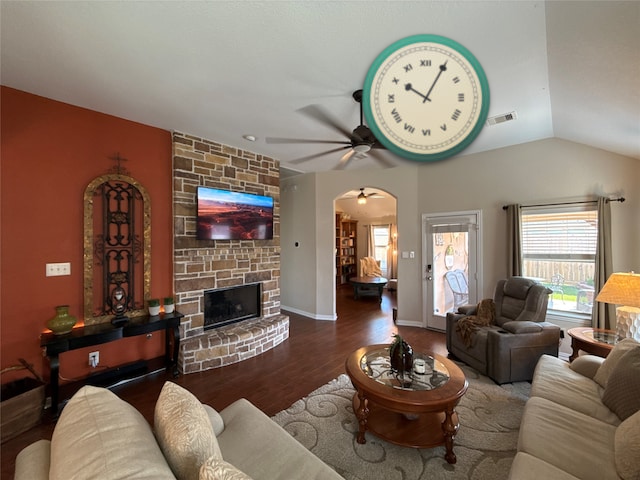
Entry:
10.05
